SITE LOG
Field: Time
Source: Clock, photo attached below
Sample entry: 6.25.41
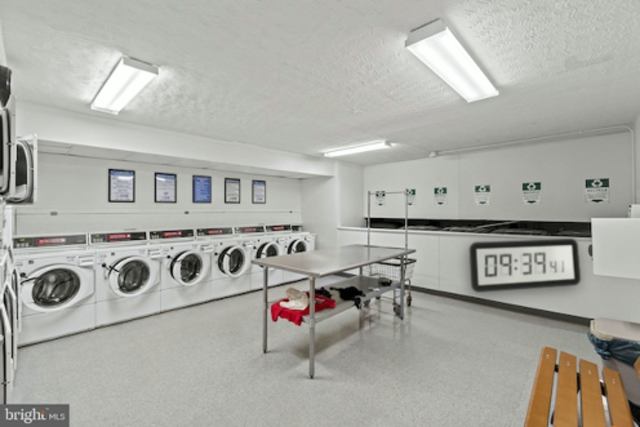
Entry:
9.39.41
